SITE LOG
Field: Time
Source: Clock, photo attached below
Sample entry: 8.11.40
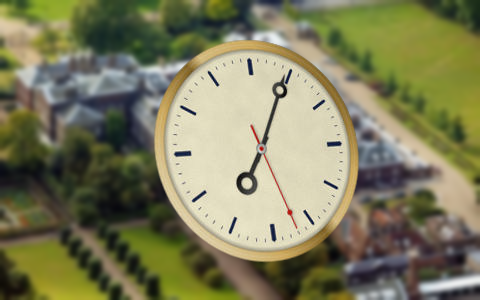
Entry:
7.04.27
